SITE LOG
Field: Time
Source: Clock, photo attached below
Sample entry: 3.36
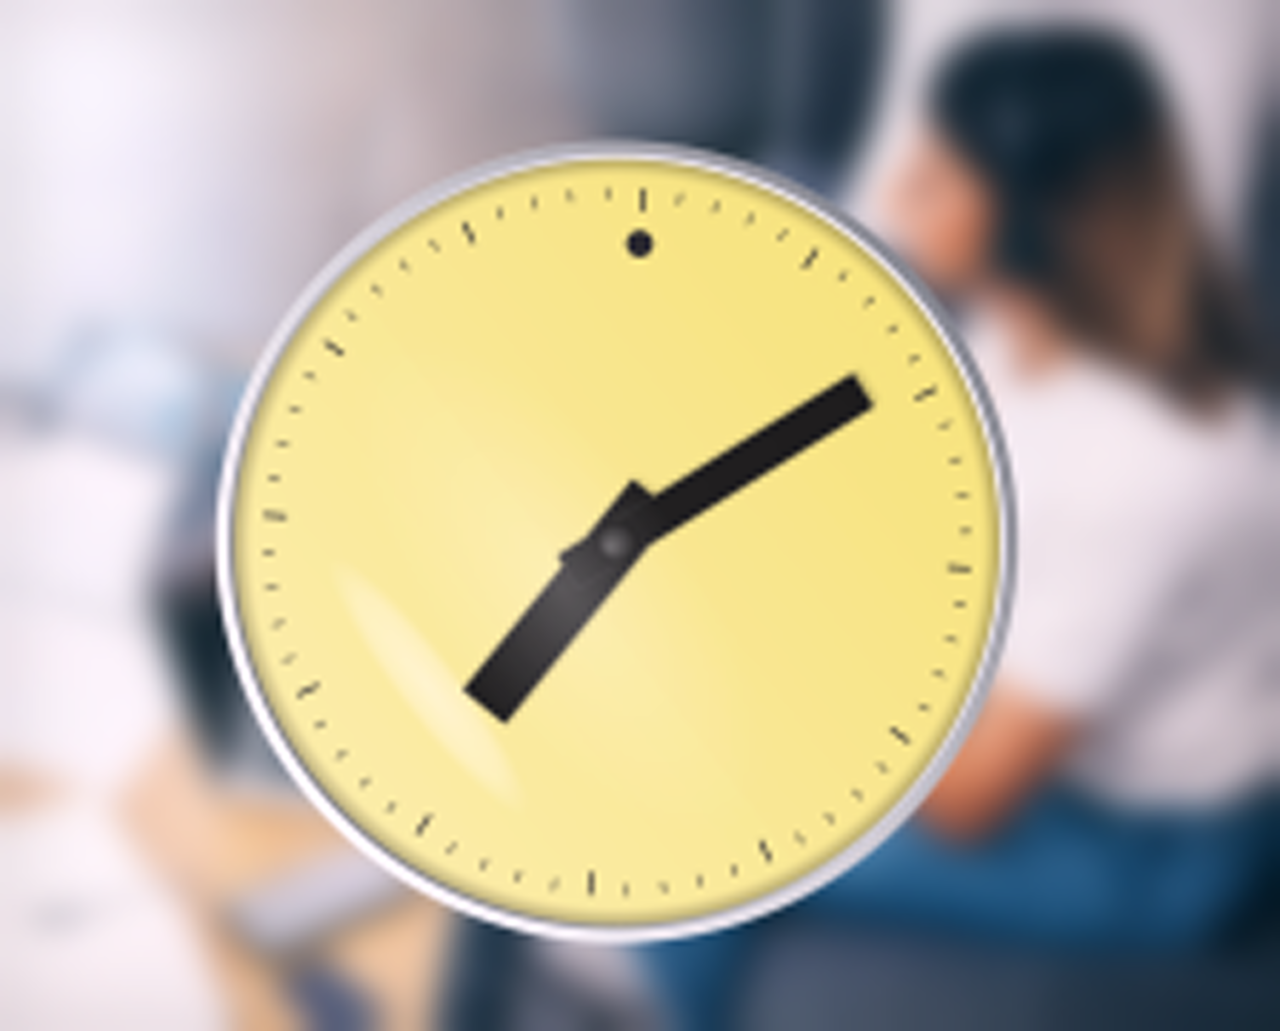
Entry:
7.09
